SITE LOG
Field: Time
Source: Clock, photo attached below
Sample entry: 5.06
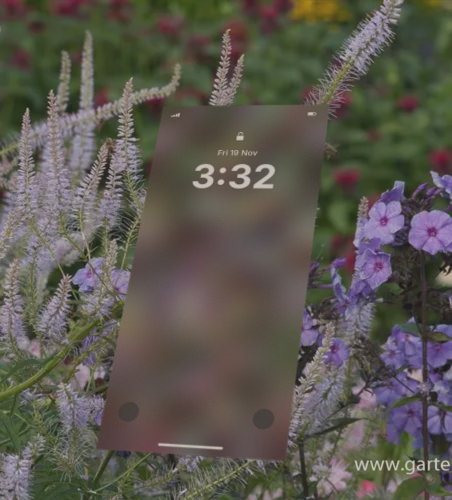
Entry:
3.32
